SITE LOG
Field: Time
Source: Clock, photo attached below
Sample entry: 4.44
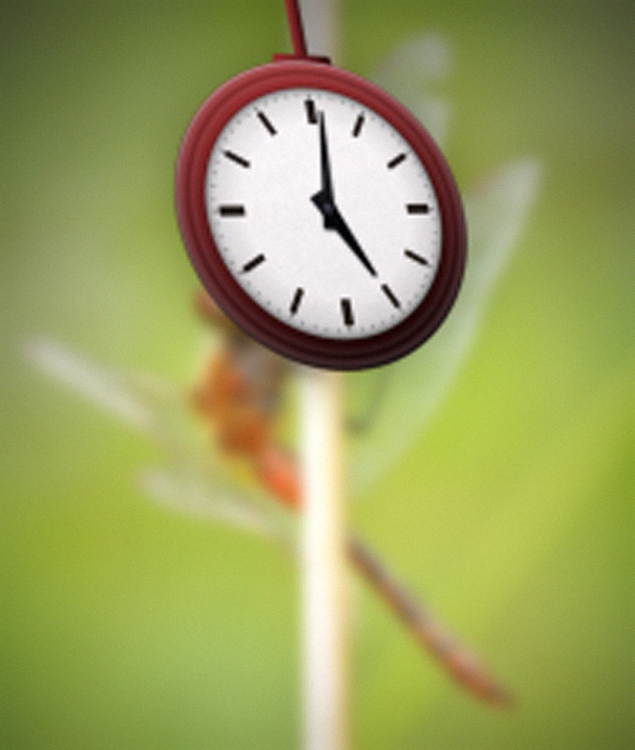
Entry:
5.01
